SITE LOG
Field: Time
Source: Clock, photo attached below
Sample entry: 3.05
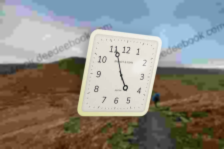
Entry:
4.56
